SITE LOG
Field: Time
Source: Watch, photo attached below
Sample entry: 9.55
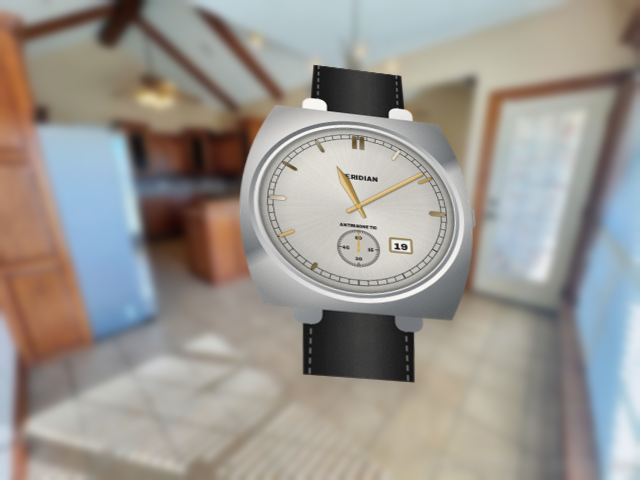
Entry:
11.09
